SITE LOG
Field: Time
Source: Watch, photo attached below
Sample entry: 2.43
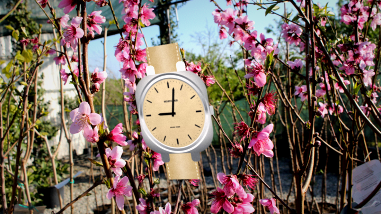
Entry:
9.02
